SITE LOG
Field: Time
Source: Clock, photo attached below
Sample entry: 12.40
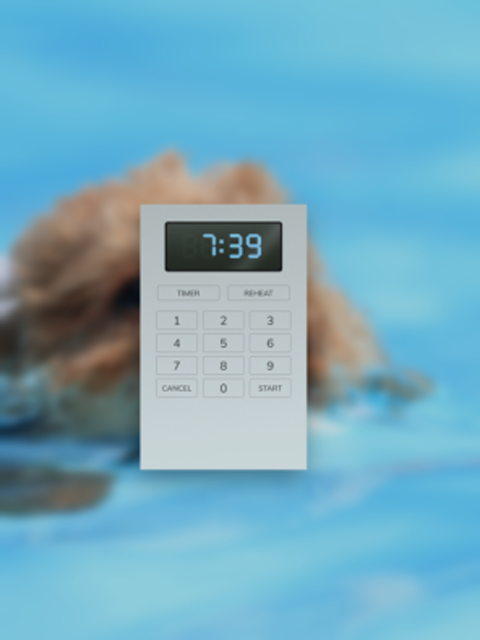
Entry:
7.39
